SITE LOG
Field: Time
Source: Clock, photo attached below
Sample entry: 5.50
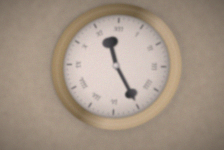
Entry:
11.25
